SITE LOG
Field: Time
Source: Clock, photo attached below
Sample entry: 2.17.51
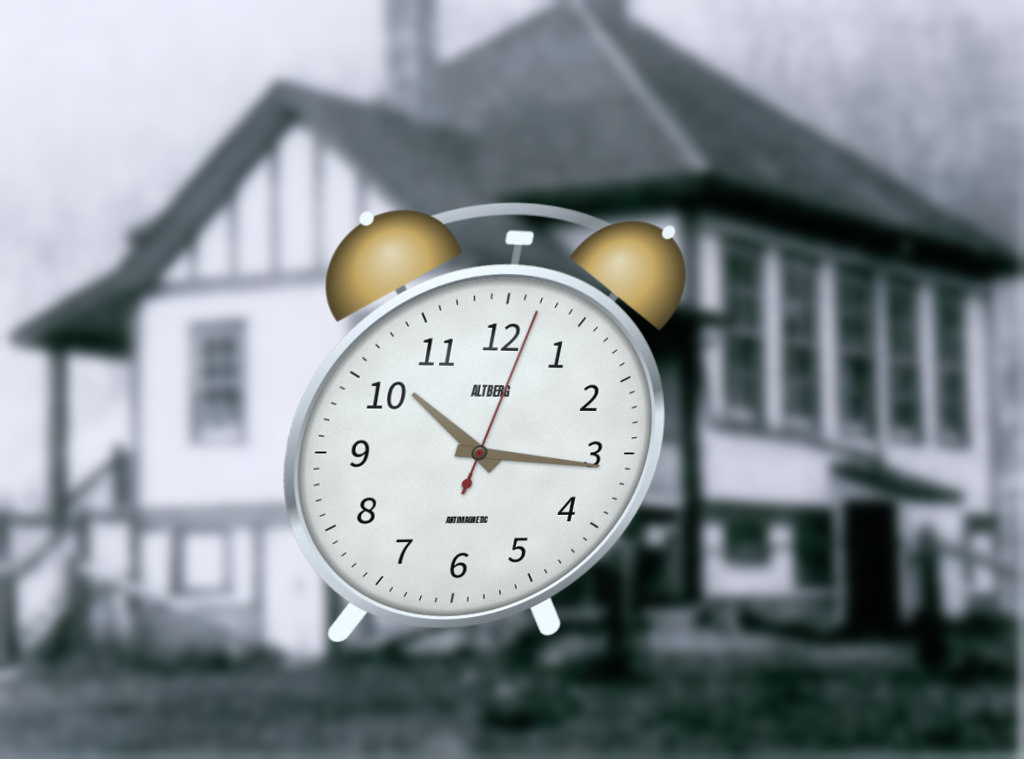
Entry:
10.16.02
